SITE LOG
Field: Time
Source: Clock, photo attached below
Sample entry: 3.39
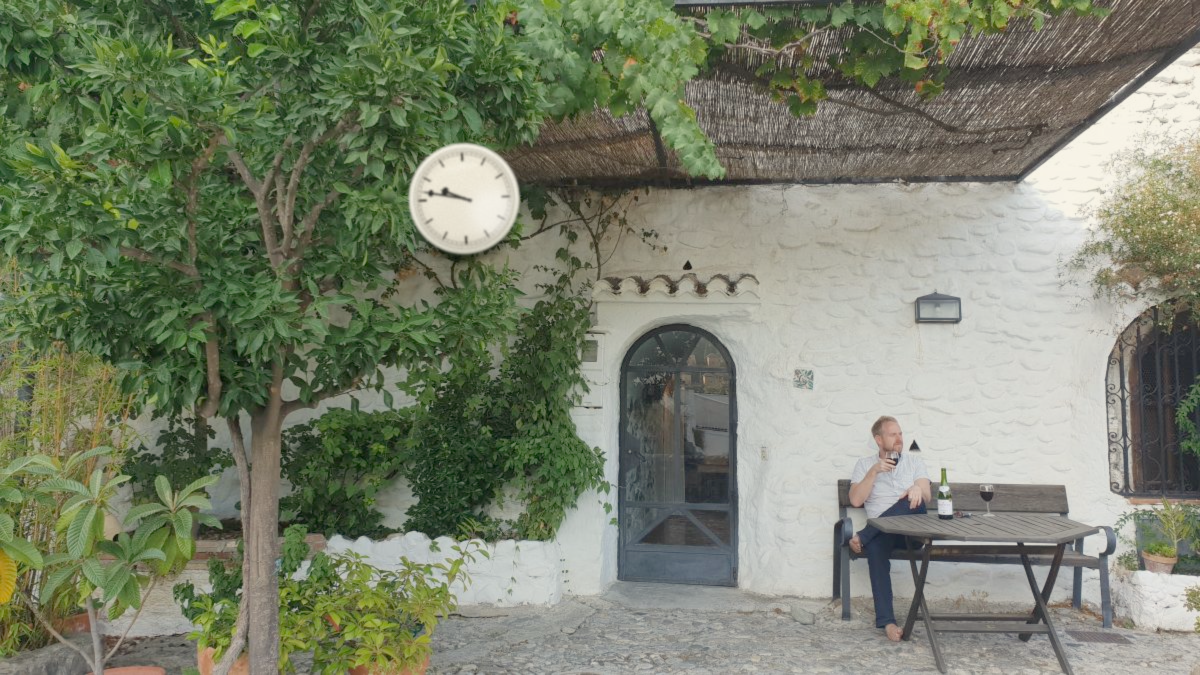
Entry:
9.47
